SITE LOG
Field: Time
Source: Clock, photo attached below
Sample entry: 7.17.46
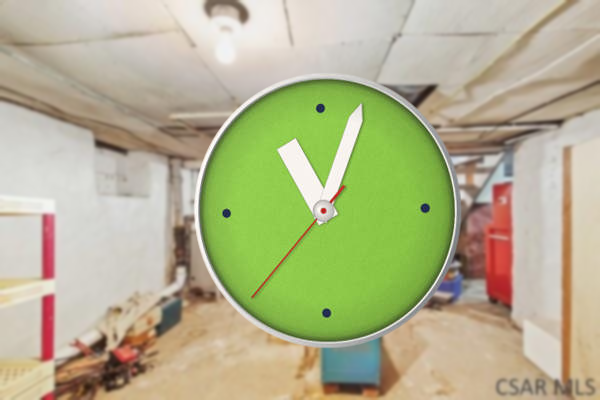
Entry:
11.03.37
